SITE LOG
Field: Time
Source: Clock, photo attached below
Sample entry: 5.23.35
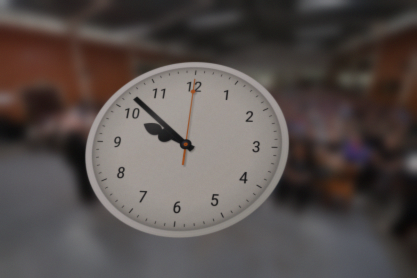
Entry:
9.52.00
